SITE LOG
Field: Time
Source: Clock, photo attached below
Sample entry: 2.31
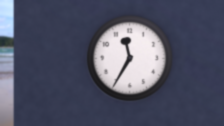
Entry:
11.35
